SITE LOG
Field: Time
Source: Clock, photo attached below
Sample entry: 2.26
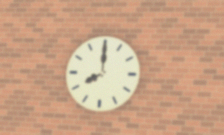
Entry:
8.00
